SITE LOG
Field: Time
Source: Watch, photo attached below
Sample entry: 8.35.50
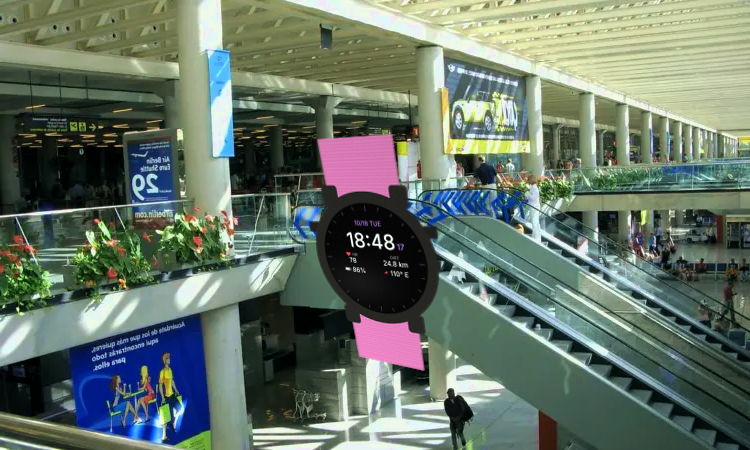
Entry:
18.48.17
